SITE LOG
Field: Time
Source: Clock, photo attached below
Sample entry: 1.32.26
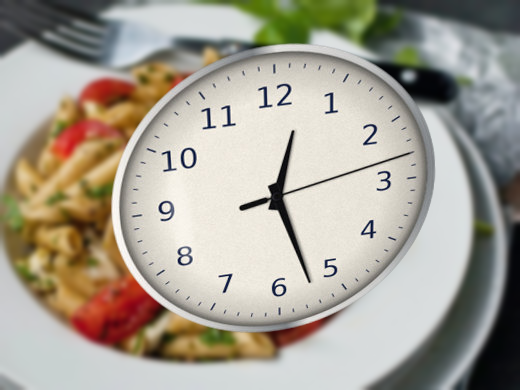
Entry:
12.27.13
